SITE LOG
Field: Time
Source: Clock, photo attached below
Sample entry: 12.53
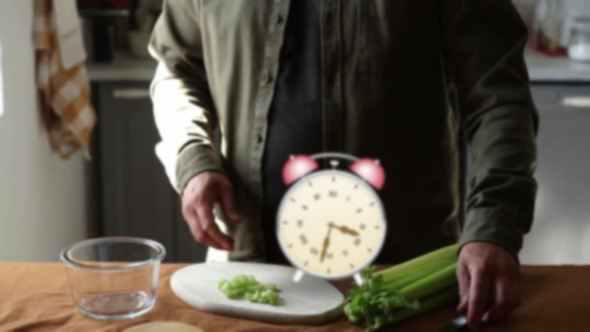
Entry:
3.32
